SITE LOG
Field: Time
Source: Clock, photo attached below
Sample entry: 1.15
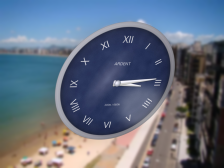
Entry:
3.14
